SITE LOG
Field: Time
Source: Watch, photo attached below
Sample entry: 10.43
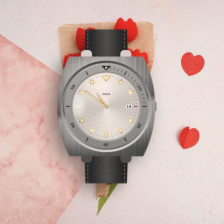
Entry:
10.51
